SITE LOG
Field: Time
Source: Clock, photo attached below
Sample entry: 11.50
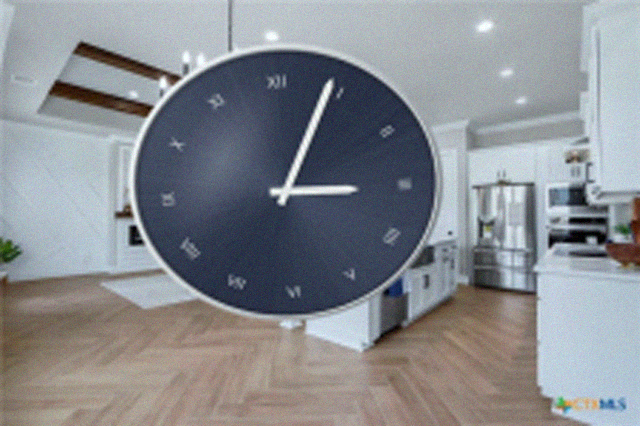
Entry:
3.04
